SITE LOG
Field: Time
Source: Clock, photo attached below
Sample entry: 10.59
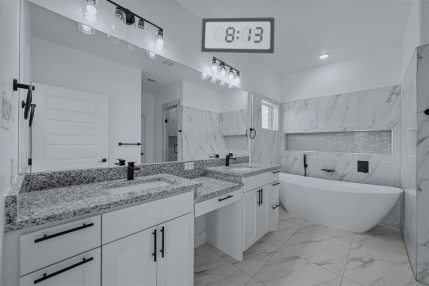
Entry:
8.13
